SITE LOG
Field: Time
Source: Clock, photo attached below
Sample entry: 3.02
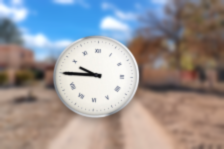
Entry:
9.45
